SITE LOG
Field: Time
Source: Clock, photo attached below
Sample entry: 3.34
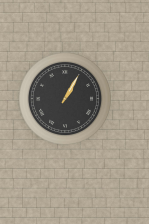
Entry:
1.05
